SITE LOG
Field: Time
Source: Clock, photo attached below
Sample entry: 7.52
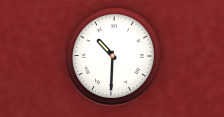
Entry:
10.30
